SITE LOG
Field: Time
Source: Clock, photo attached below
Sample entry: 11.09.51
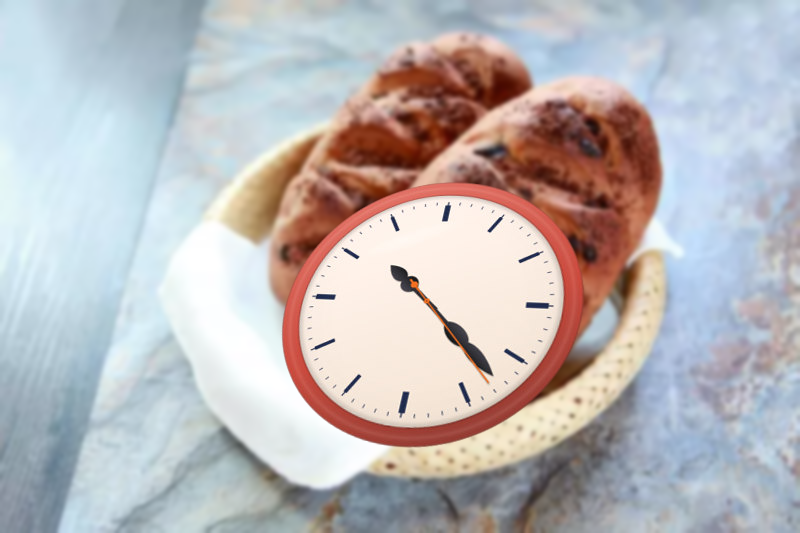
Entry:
10.22.23
